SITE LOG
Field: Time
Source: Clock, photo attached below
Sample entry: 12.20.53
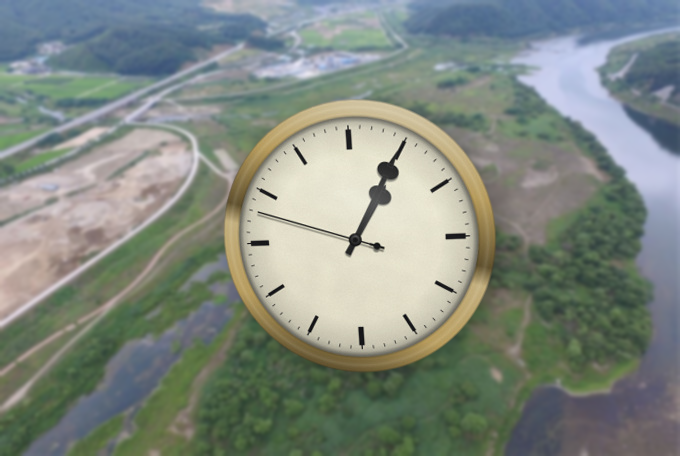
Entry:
1.04.48
